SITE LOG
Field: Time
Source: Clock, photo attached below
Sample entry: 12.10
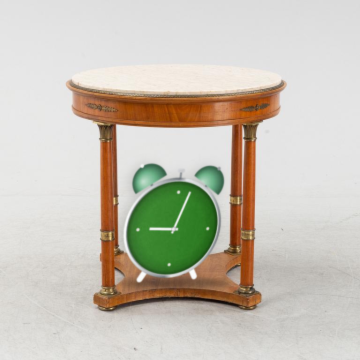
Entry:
9.03
